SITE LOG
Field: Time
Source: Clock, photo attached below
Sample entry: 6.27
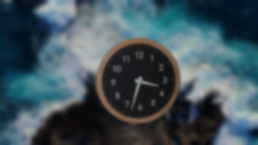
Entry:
3.33
